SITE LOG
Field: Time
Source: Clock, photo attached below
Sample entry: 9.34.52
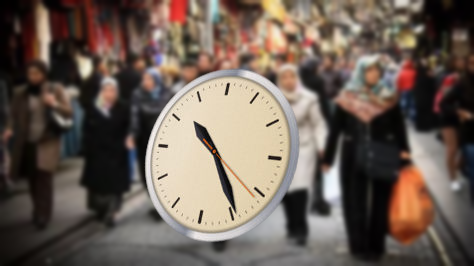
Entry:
10.24.21
